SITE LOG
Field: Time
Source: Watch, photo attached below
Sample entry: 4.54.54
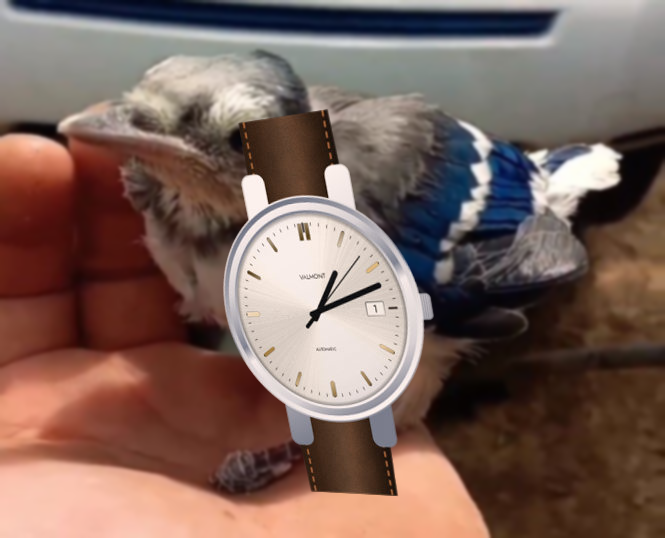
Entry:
1.12.08
